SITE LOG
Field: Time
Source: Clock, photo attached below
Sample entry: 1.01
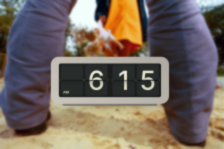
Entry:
6.15
